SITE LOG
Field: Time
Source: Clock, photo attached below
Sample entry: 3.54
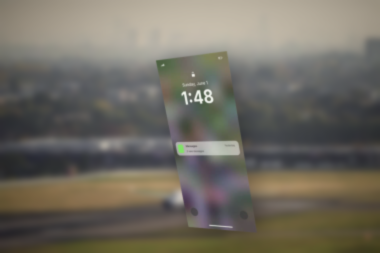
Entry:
1.48
